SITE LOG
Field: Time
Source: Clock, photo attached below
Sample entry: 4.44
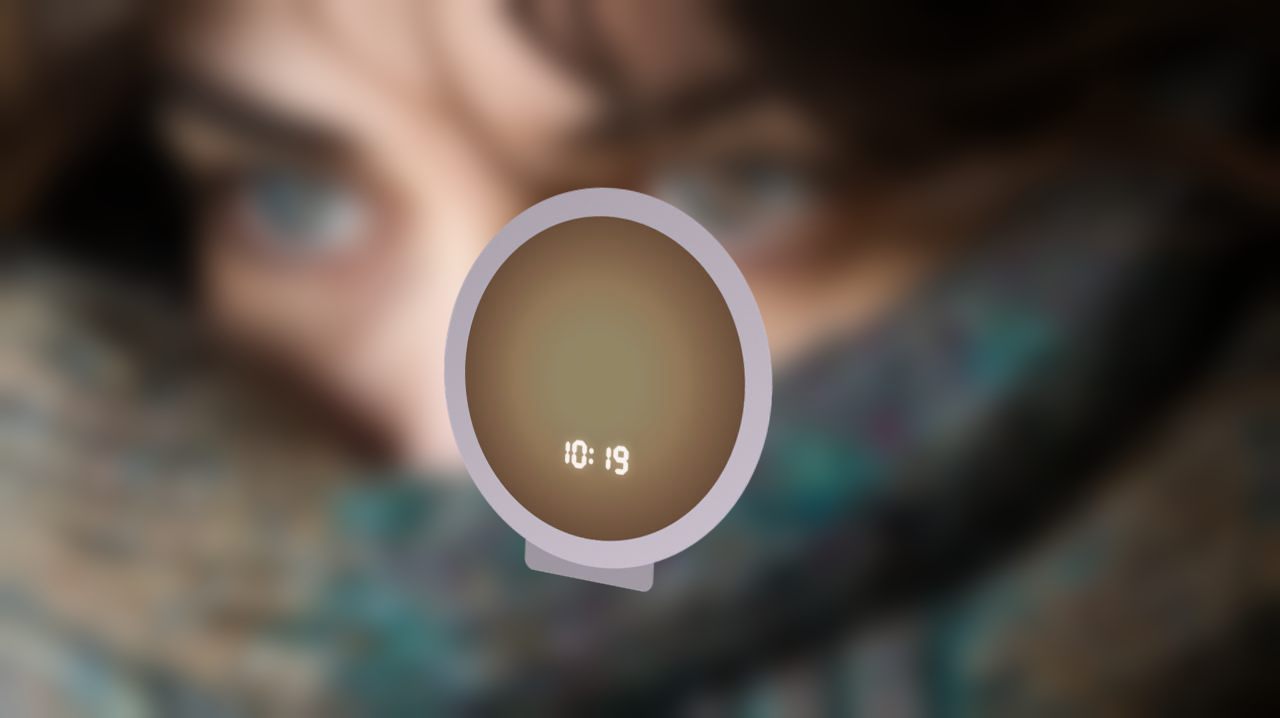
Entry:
10.19
